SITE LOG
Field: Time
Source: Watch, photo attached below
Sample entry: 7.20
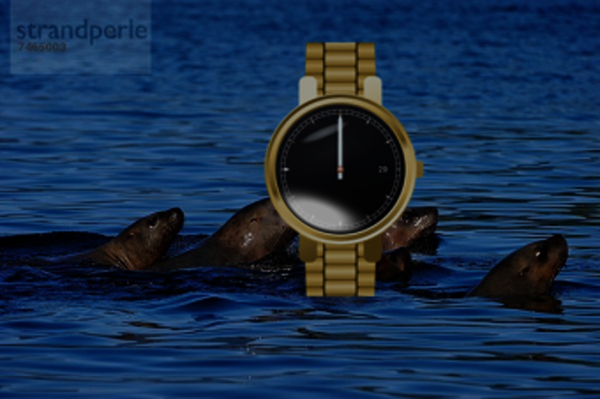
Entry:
12.00
